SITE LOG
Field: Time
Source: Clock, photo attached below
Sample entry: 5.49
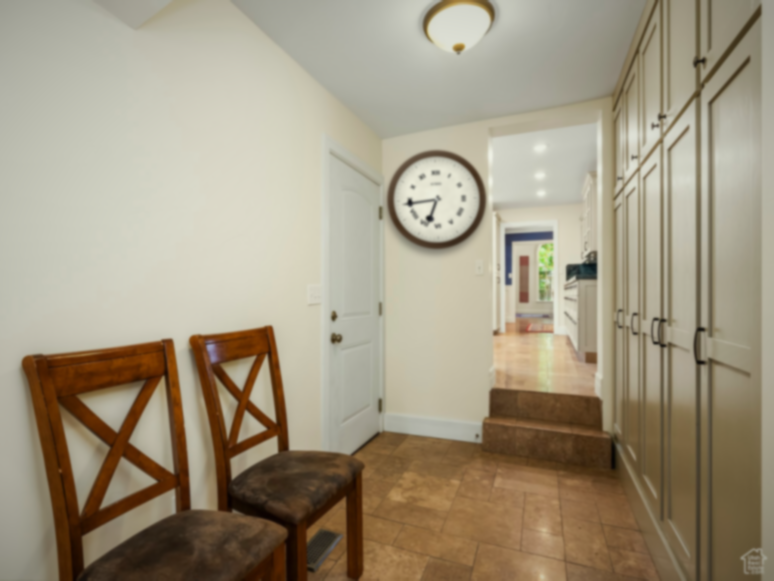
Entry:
6.44
